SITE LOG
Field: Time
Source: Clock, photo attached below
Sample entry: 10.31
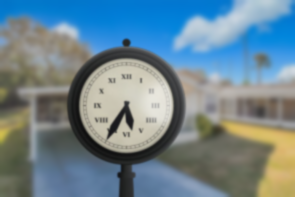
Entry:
5.35
